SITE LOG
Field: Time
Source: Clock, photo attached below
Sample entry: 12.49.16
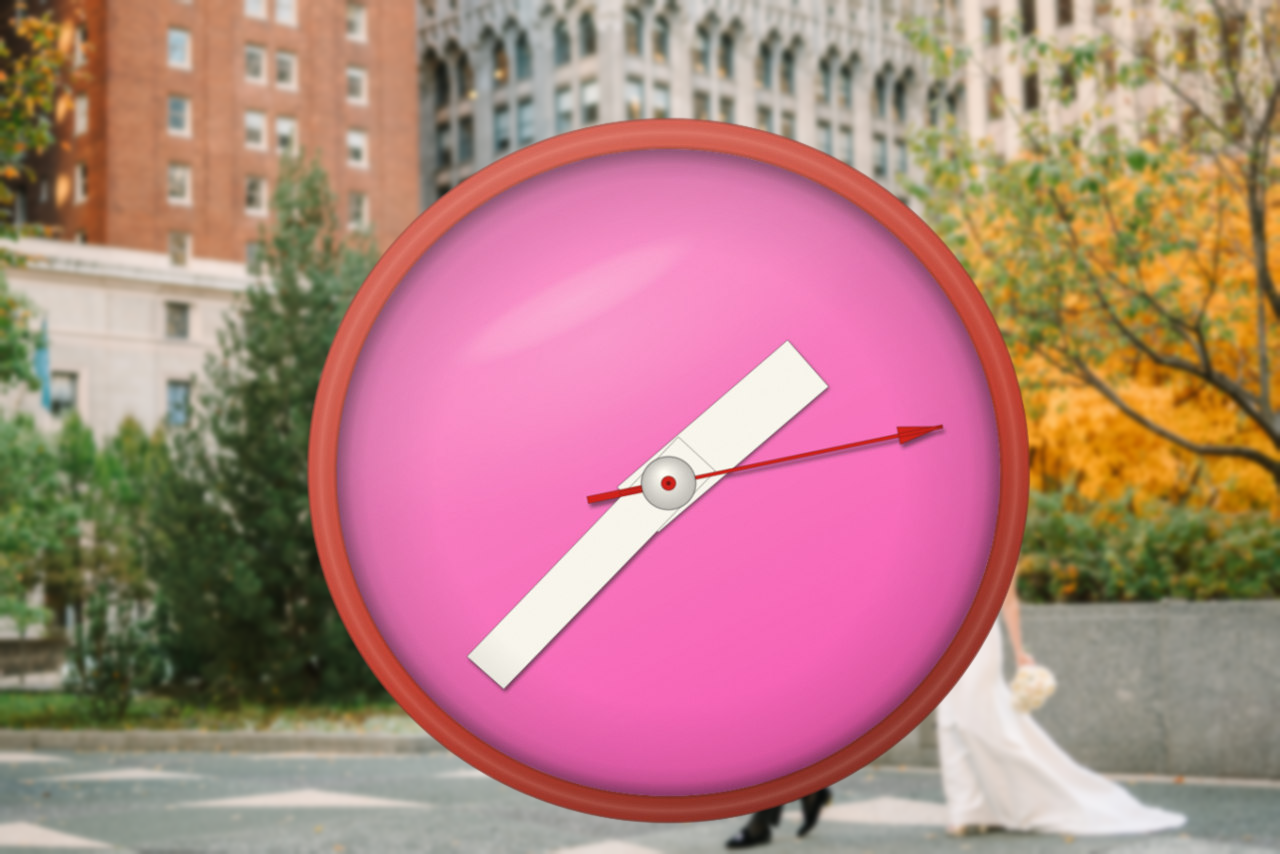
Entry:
1.37.13
